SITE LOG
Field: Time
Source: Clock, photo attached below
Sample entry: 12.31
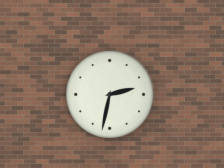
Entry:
2.32
